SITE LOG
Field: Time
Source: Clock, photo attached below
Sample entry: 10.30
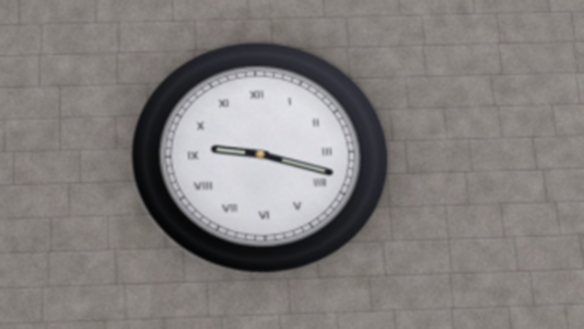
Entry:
9.18
